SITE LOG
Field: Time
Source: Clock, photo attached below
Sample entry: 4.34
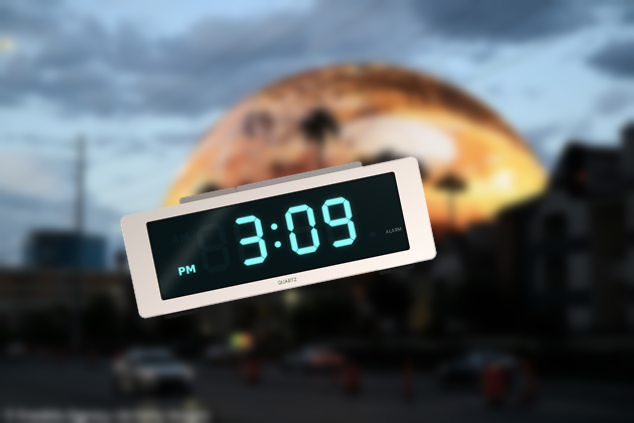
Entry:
3.09
